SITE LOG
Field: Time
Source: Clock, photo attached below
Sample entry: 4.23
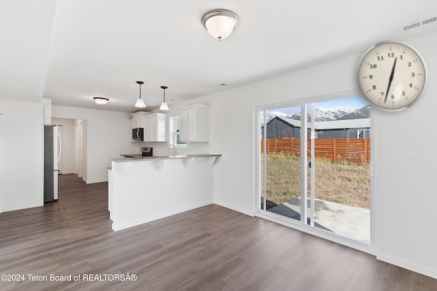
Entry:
12.33
